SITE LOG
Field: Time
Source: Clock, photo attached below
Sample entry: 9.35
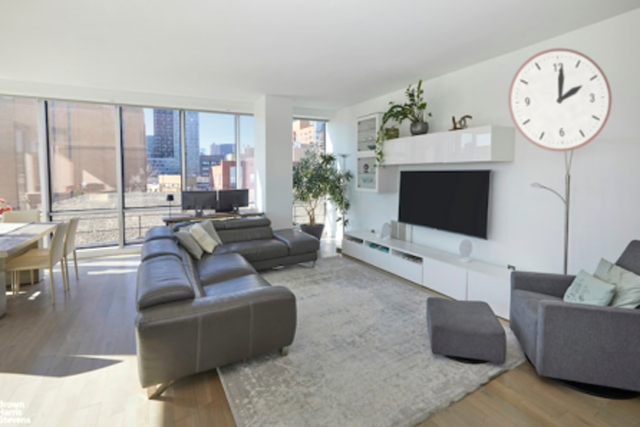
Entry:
2.01
